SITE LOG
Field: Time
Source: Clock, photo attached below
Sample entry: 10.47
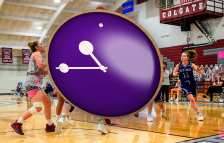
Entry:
10.44
